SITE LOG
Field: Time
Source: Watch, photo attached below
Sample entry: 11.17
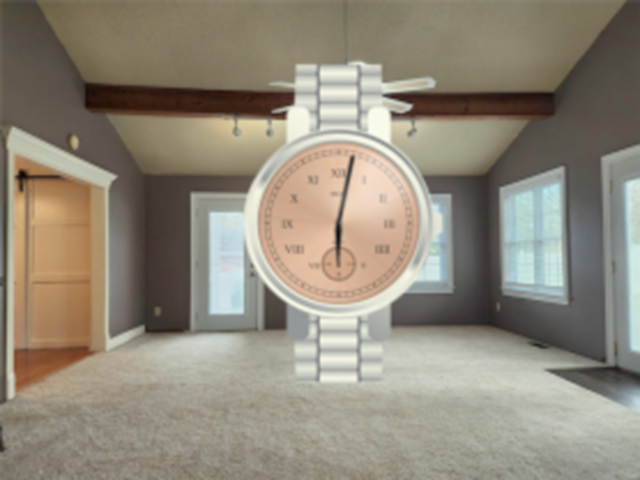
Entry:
6.02
